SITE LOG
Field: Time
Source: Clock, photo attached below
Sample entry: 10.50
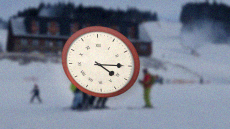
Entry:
4.15
